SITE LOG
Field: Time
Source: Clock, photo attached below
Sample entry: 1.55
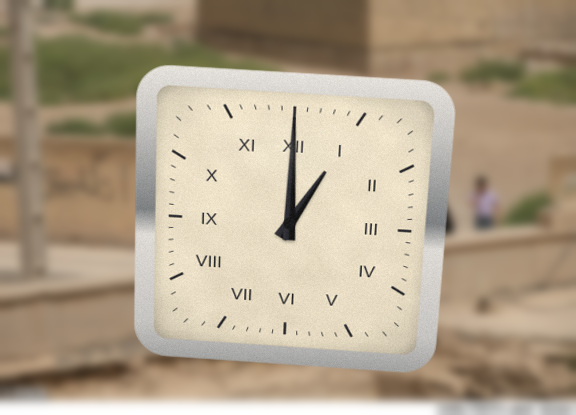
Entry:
1.00
